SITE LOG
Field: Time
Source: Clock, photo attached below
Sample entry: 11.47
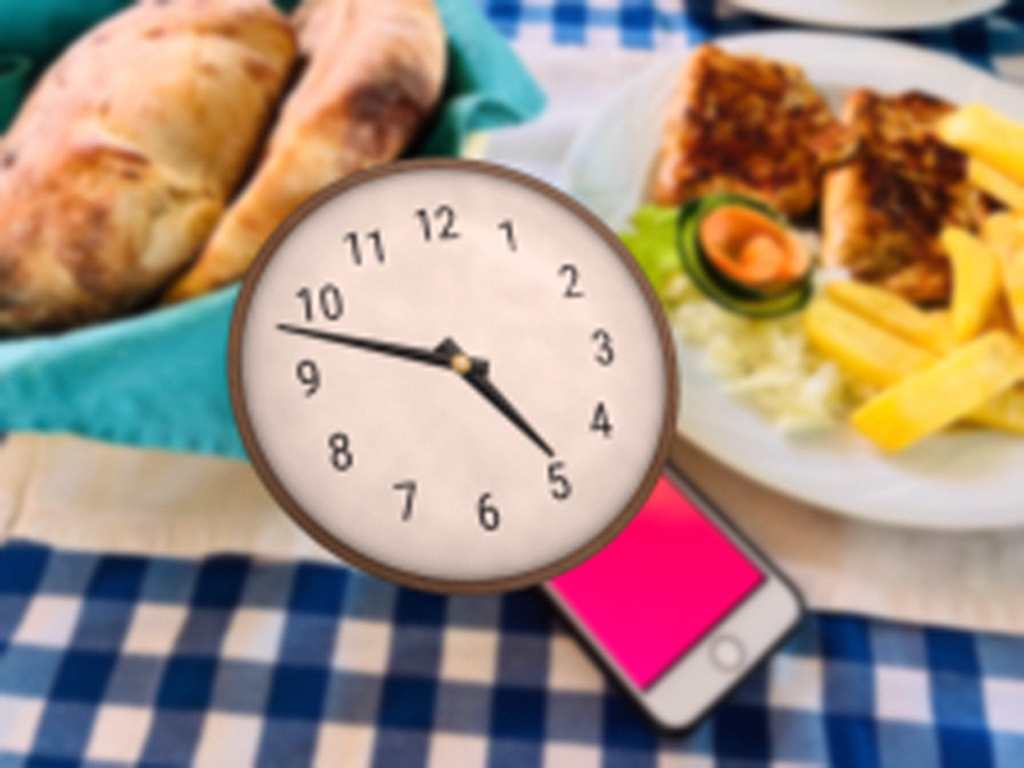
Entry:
4.48
